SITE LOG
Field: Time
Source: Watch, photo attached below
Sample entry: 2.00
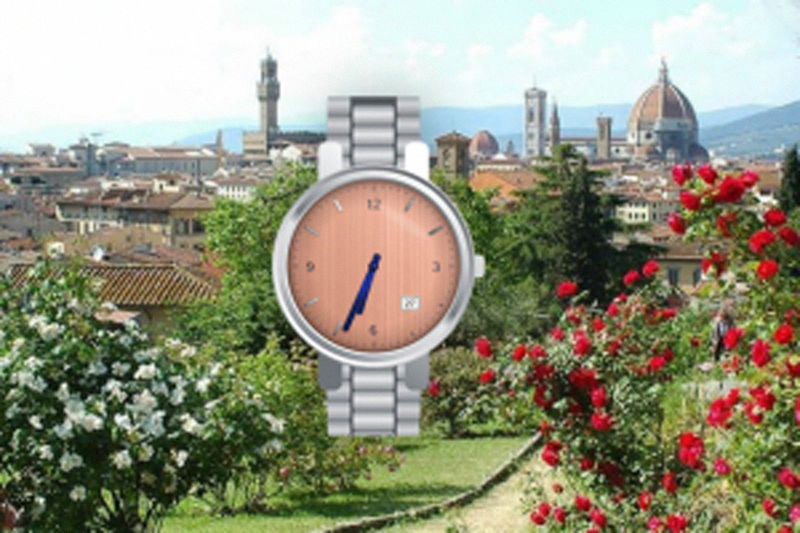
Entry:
6.34
